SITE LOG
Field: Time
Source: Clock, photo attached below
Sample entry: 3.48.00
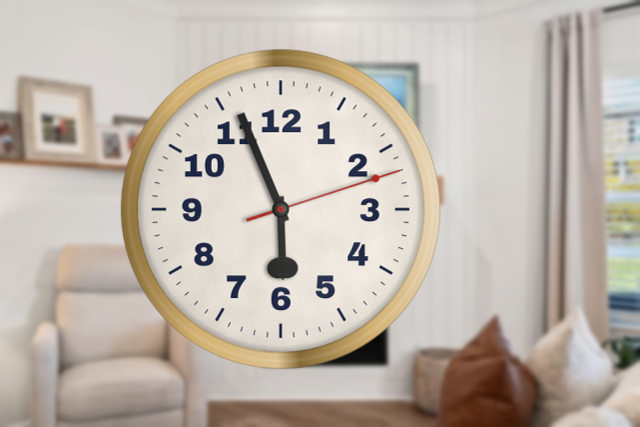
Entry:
5.56.12
